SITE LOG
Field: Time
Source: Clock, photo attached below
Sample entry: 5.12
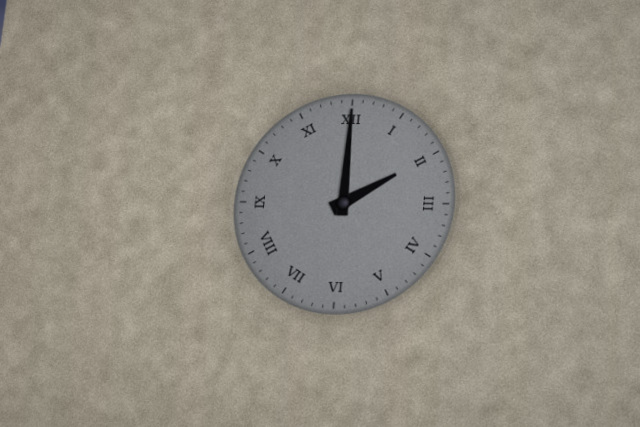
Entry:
2.00
